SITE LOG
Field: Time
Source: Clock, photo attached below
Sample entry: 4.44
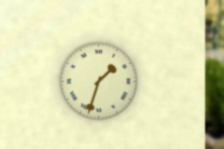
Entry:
1.33
